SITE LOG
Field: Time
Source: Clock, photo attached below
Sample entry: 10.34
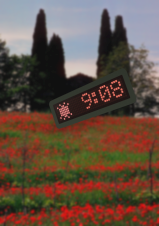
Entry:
9.08
